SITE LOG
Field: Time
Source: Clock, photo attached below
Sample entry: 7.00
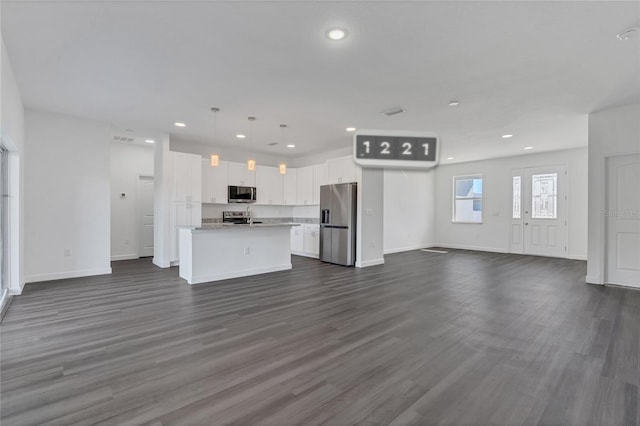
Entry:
12.21
